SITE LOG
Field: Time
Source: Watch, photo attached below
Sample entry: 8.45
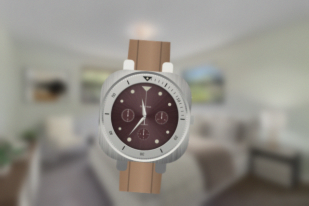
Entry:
11.36
